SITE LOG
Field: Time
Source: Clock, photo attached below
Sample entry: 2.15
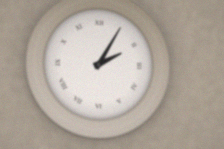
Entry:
2.05
